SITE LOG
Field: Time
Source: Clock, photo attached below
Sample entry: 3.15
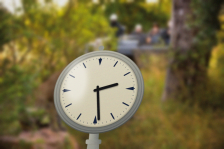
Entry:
2.29
